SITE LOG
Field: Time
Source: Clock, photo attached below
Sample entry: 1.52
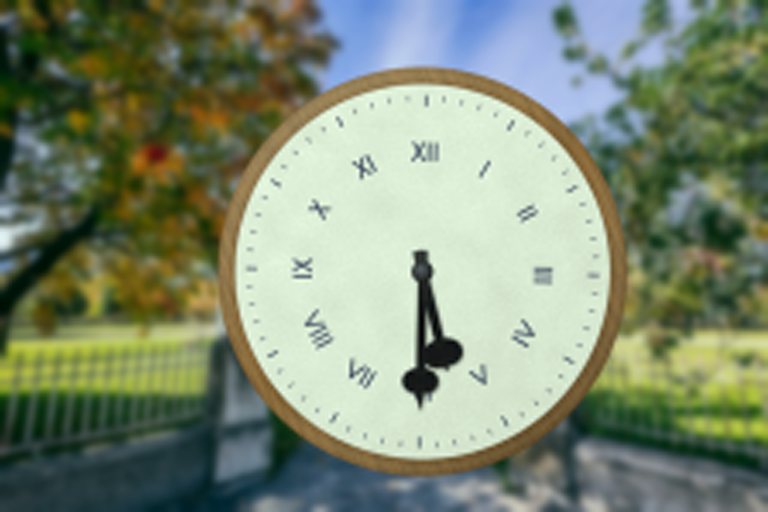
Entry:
5.30
